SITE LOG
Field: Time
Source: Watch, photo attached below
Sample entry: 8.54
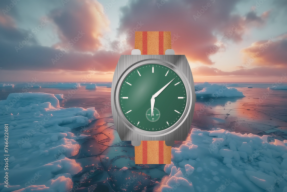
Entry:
6.08
